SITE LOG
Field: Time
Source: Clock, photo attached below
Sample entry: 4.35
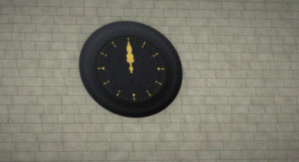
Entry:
12.00
